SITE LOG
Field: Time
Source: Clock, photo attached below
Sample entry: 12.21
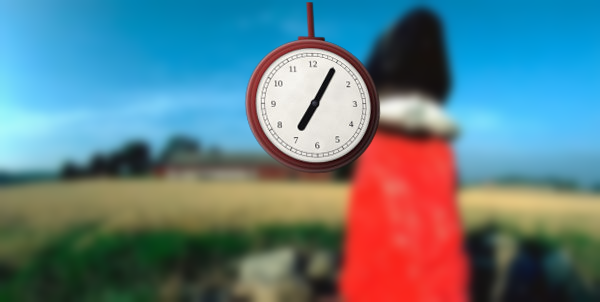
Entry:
7.05
